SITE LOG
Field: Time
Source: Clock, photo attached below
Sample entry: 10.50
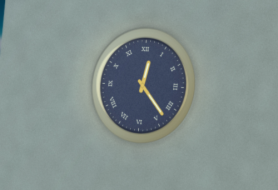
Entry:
12.23
